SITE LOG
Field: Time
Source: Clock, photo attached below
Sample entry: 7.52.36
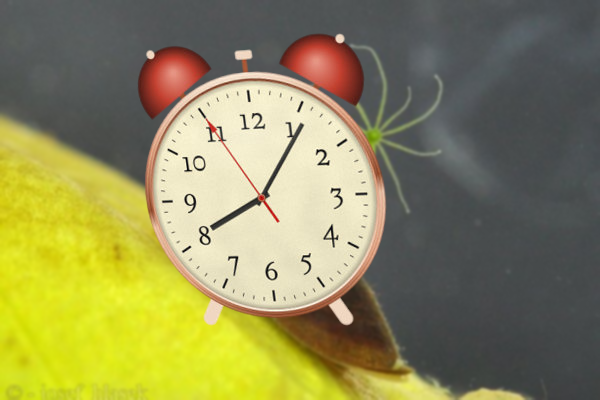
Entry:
8.05.55
